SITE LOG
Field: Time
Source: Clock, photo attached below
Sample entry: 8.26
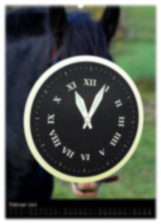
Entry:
11.04
